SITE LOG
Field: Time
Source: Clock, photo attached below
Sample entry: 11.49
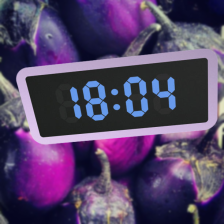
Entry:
18.04
